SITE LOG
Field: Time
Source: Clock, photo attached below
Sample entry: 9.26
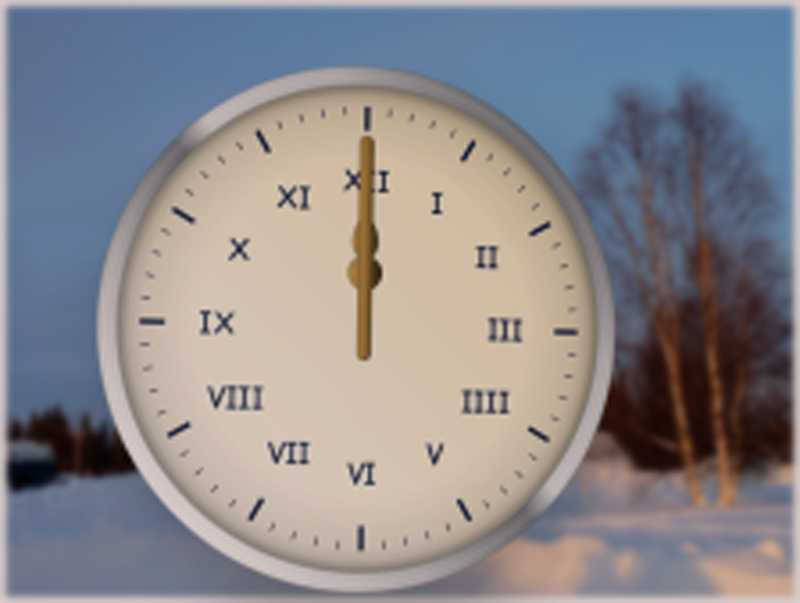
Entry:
12.00
